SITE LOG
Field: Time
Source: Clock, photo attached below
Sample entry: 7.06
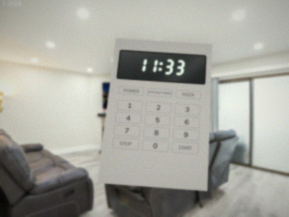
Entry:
11.33
